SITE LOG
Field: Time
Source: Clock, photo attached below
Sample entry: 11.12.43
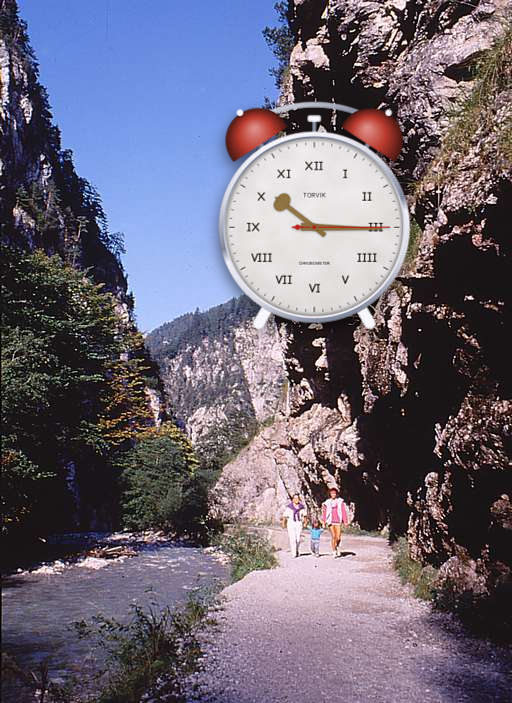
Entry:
10.15.15
